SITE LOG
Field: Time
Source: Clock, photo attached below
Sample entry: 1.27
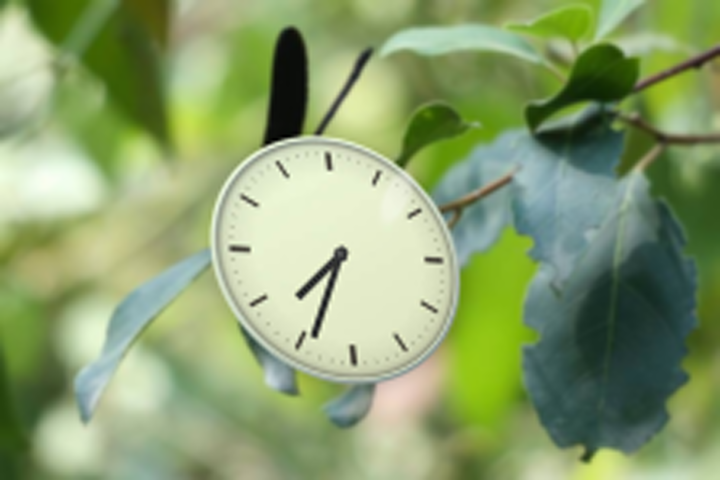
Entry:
7.34
